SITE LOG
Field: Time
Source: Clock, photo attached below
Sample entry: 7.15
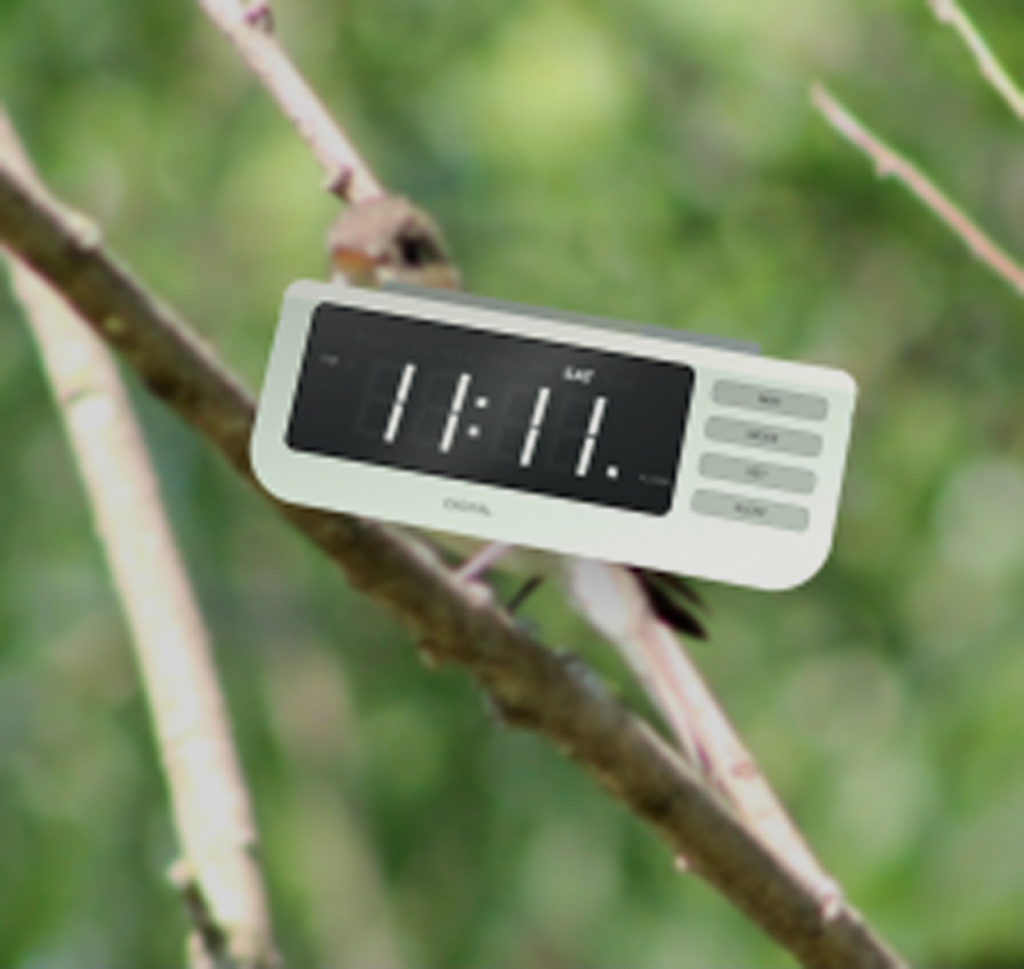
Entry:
11.11
